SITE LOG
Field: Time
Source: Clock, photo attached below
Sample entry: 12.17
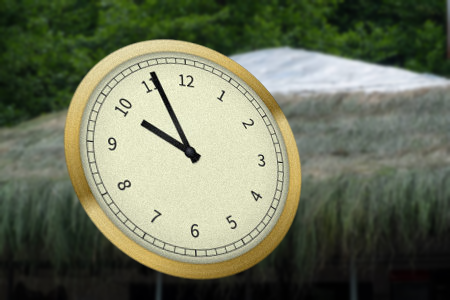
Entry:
9.56
